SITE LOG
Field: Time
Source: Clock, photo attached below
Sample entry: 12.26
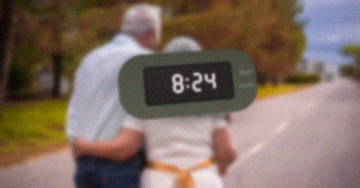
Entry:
8.24
